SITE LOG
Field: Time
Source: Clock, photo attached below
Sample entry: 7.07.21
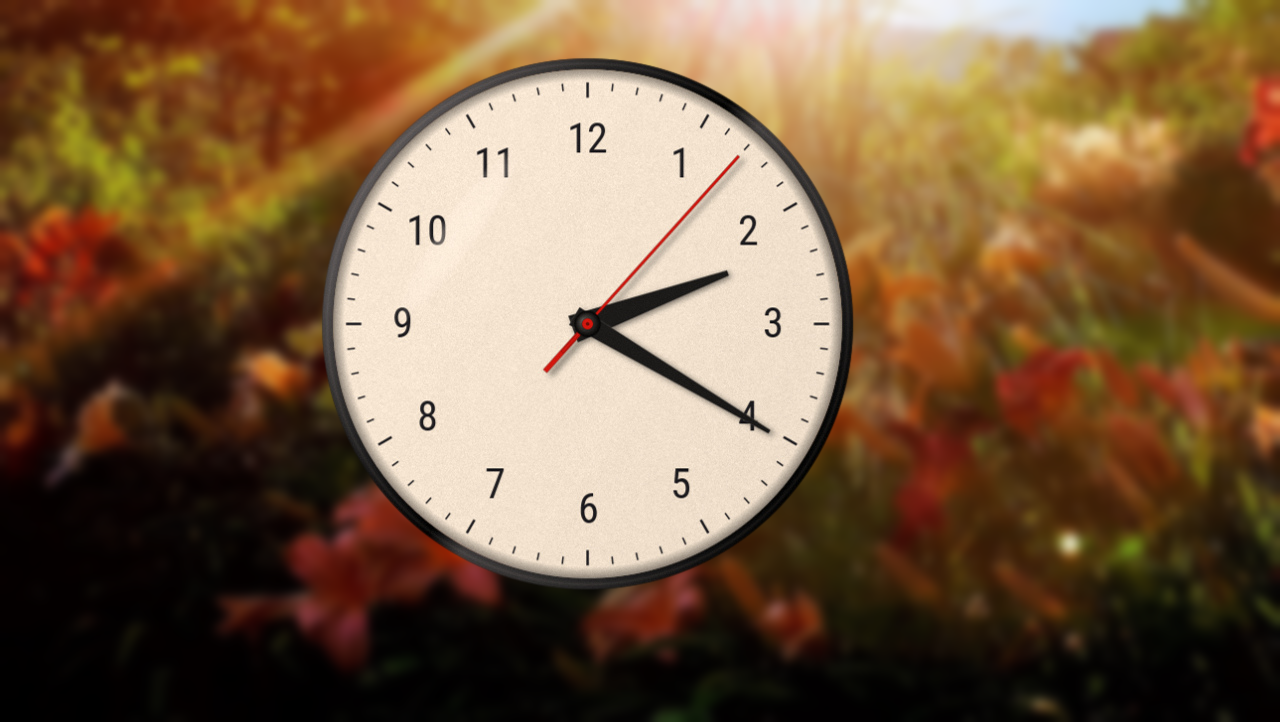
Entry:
2.20.07
